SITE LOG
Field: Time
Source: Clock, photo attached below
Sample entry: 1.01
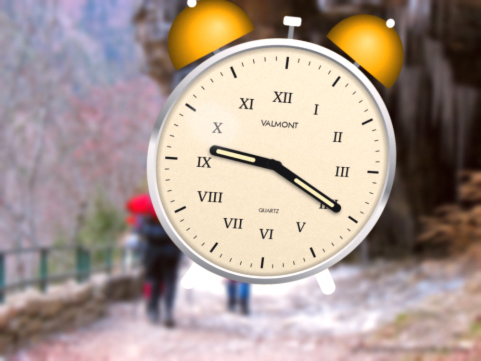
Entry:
9.20
